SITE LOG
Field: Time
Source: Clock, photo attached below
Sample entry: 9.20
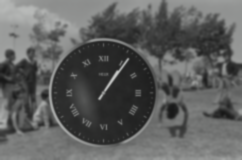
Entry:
1.06
